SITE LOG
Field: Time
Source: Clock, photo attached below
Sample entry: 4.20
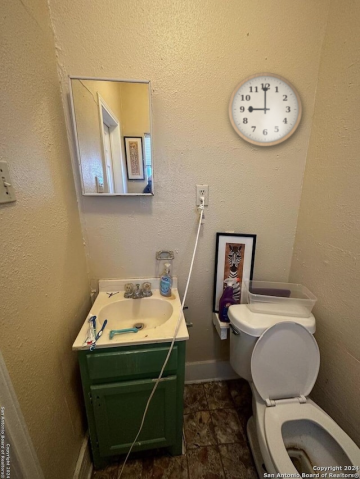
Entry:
9.00
